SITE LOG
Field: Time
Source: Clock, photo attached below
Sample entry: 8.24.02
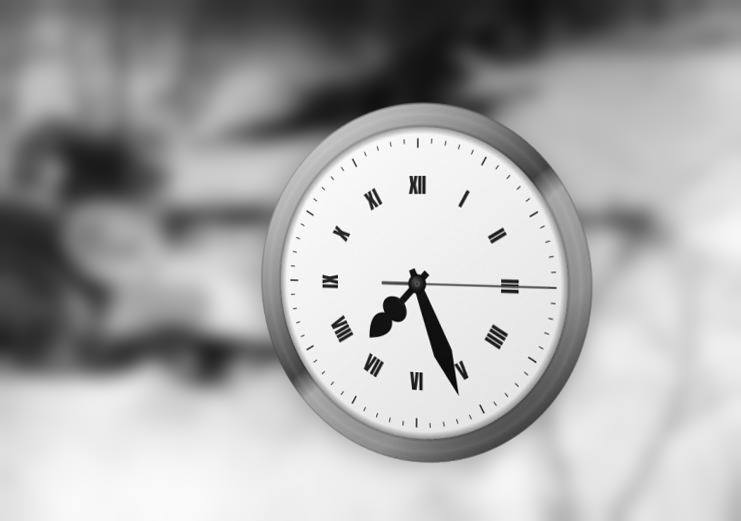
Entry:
7.26.15
